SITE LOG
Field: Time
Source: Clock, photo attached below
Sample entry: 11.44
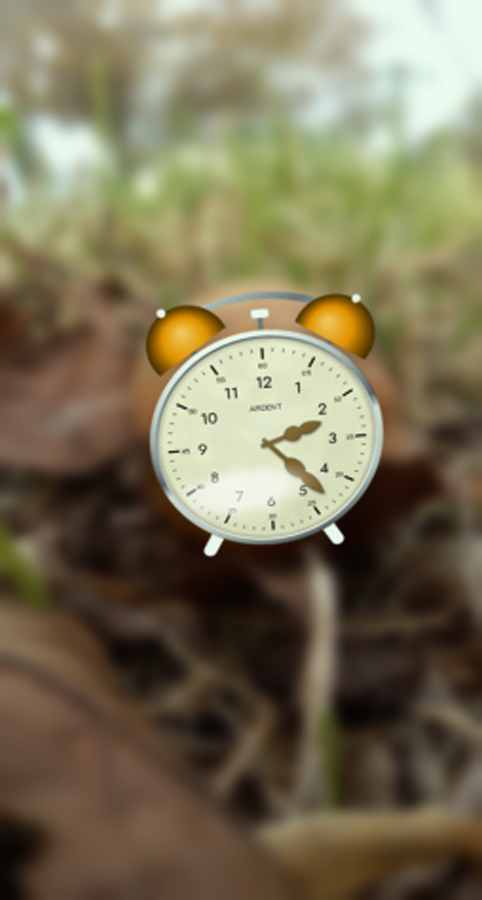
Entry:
2.23
